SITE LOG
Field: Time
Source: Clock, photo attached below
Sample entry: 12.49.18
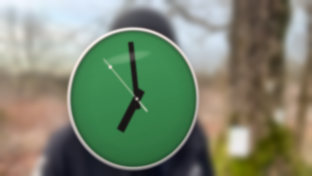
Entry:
6.58.53
